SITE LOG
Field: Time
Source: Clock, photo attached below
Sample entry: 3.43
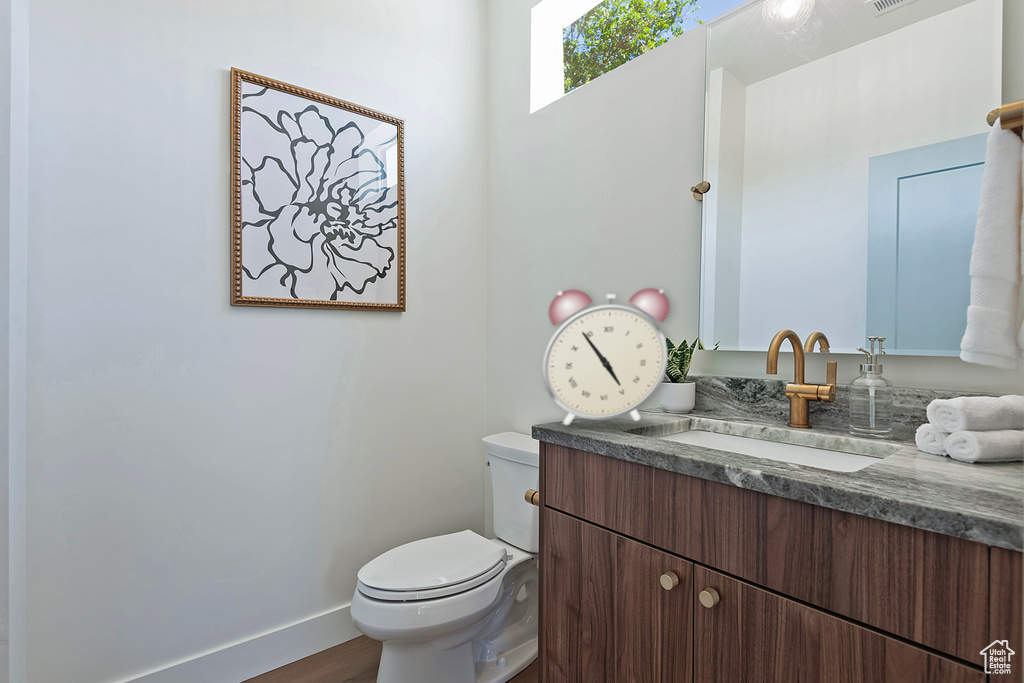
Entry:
4.54
